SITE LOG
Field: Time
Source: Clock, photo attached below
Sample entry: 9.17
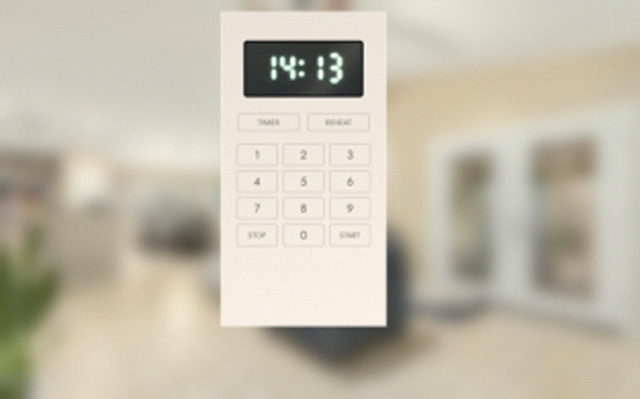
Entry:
14.13
